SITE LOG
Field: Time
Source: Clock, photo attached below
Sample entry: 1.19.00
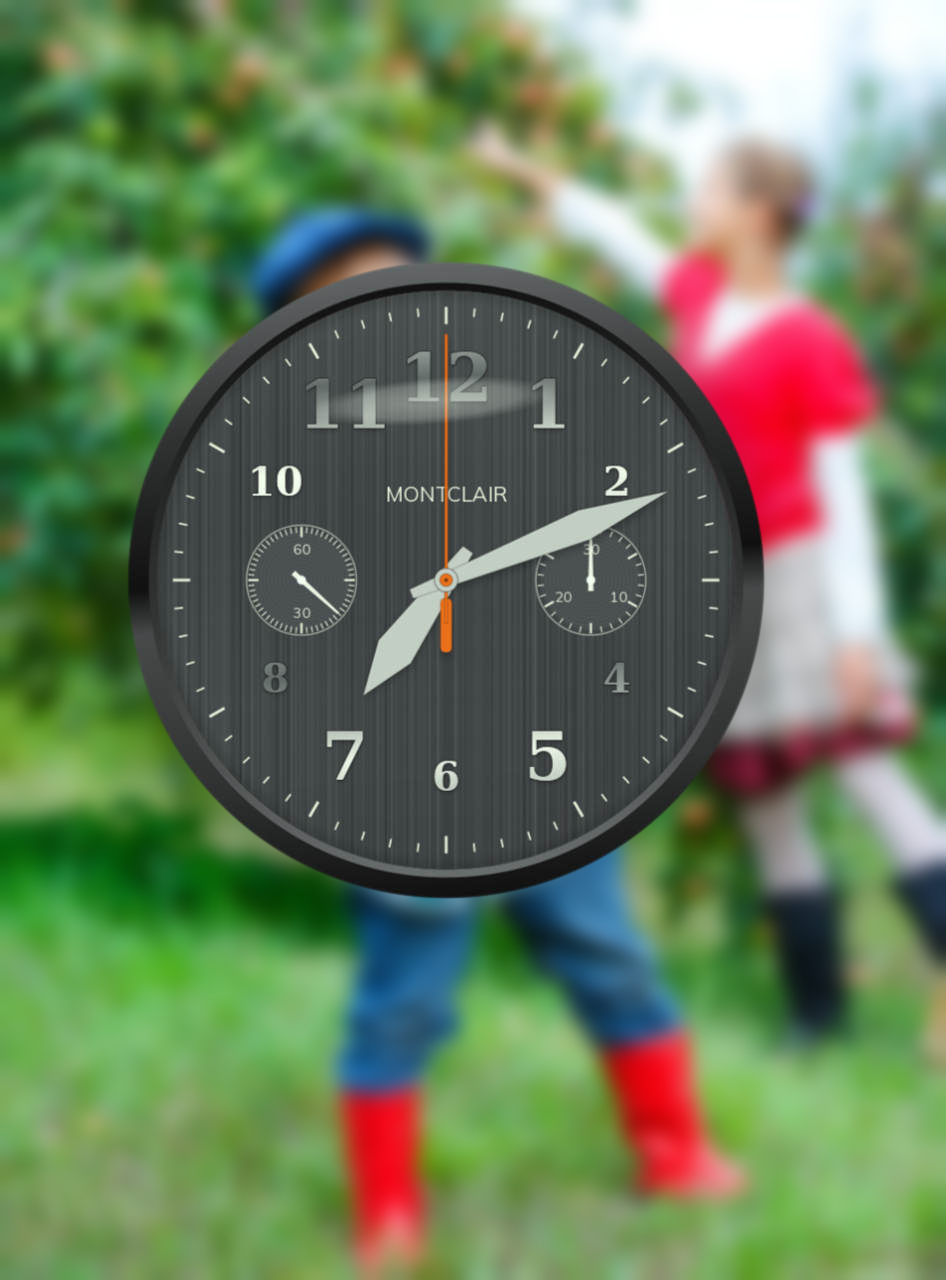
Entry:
7.11.22
